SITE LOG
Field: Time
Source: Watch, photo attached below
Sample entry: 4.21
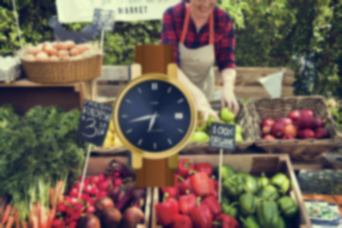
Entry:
6.43
